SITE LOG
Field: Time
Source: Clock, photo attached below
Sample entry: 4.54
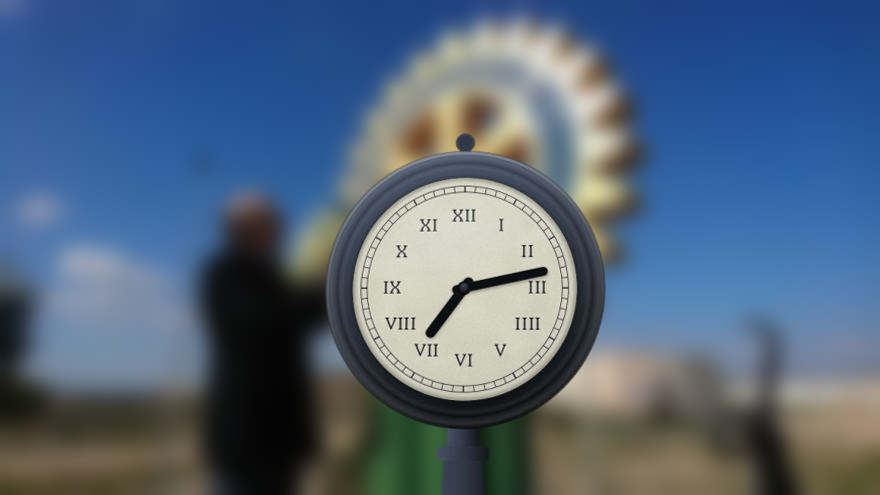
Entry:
7.13
